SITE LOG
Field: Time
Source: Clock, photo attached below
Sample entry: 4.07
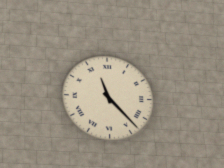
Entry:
11.23
